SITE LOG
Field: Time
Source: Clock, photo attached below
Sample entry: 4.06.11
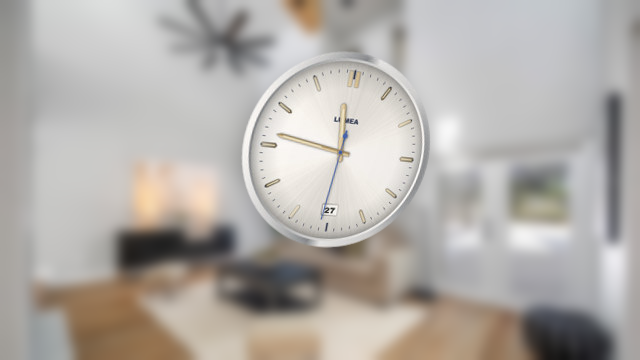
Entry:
11.46.31
